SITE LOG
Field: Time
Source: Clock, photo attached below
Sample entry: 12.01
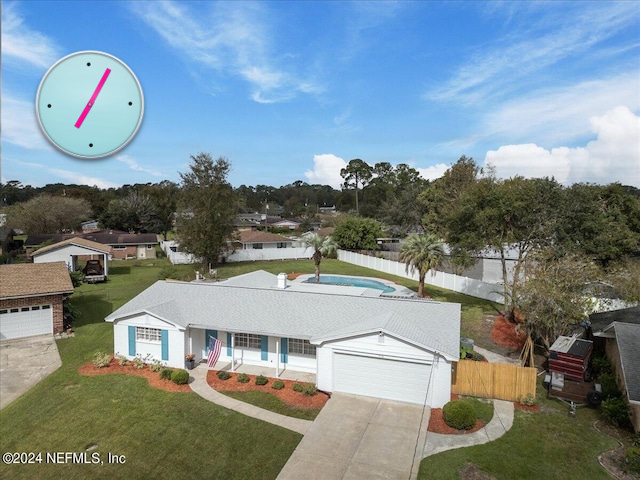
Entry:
7.05
